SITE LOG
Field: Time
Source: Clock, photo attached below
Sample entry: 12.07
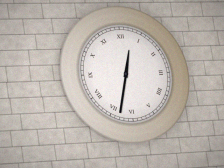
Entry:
12.33
